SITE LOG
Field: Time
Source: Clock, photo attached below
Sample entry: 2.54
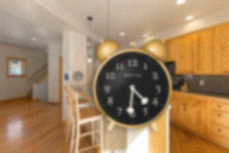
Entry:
4.31
